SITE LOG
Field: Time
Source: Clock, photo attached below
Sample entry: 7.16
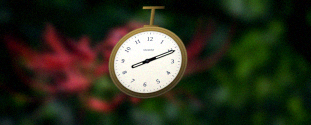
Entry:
8.11
